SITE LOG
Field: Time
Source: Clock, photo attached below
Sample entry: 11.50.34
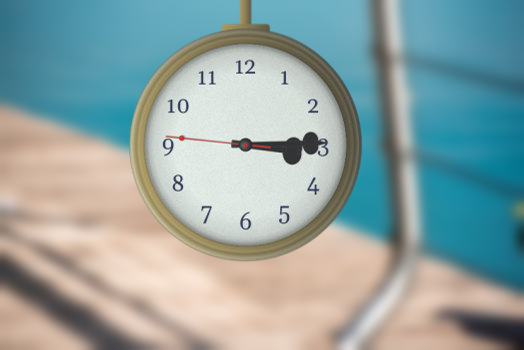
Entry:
3.14.46
